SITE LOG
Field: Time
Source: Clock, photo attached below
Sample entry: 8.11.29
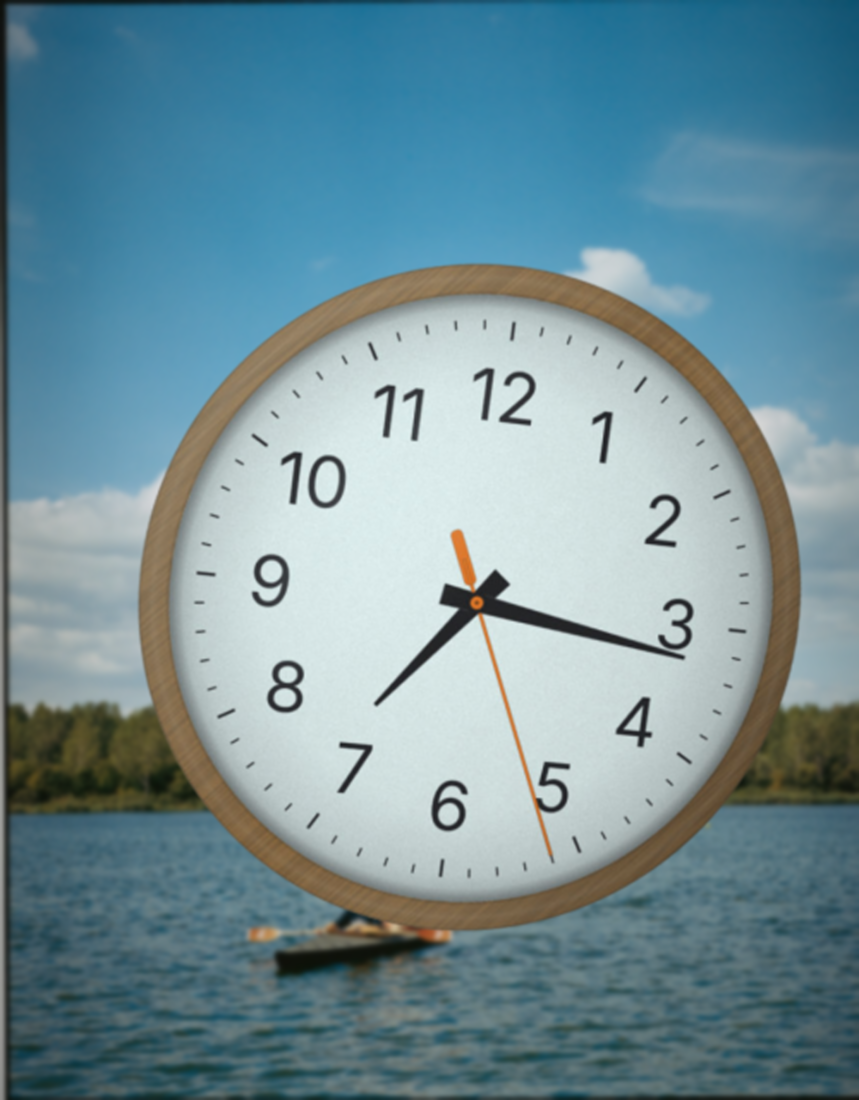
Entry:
7.16.26
